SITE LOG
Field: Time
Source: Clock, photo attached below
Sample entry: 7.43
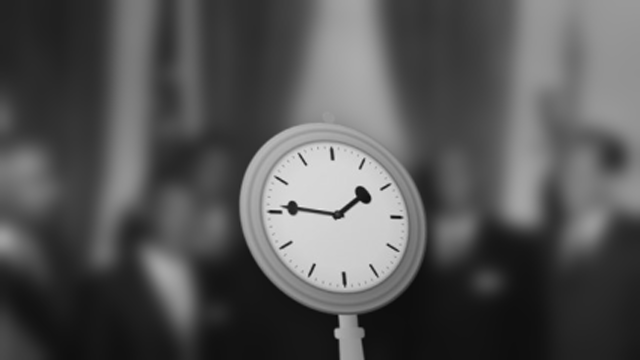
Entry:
1.46
